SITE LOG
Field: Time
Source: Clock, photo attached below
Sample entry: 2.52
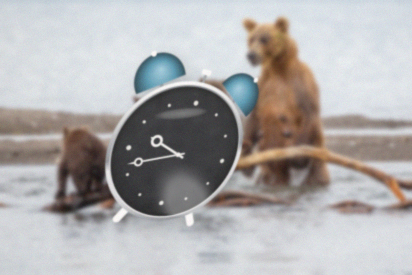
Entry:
9.42
